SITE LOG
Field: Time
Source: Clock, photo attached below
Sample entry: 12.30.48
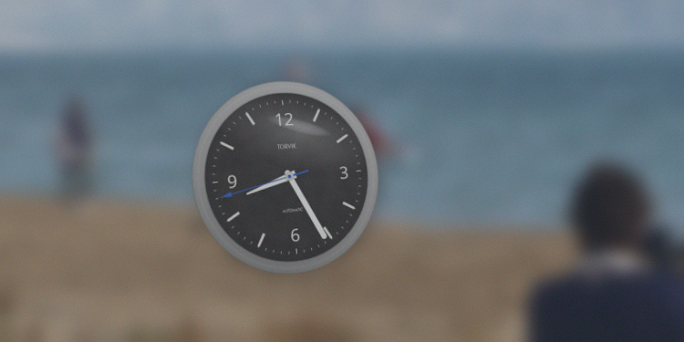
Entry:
8.25.43
